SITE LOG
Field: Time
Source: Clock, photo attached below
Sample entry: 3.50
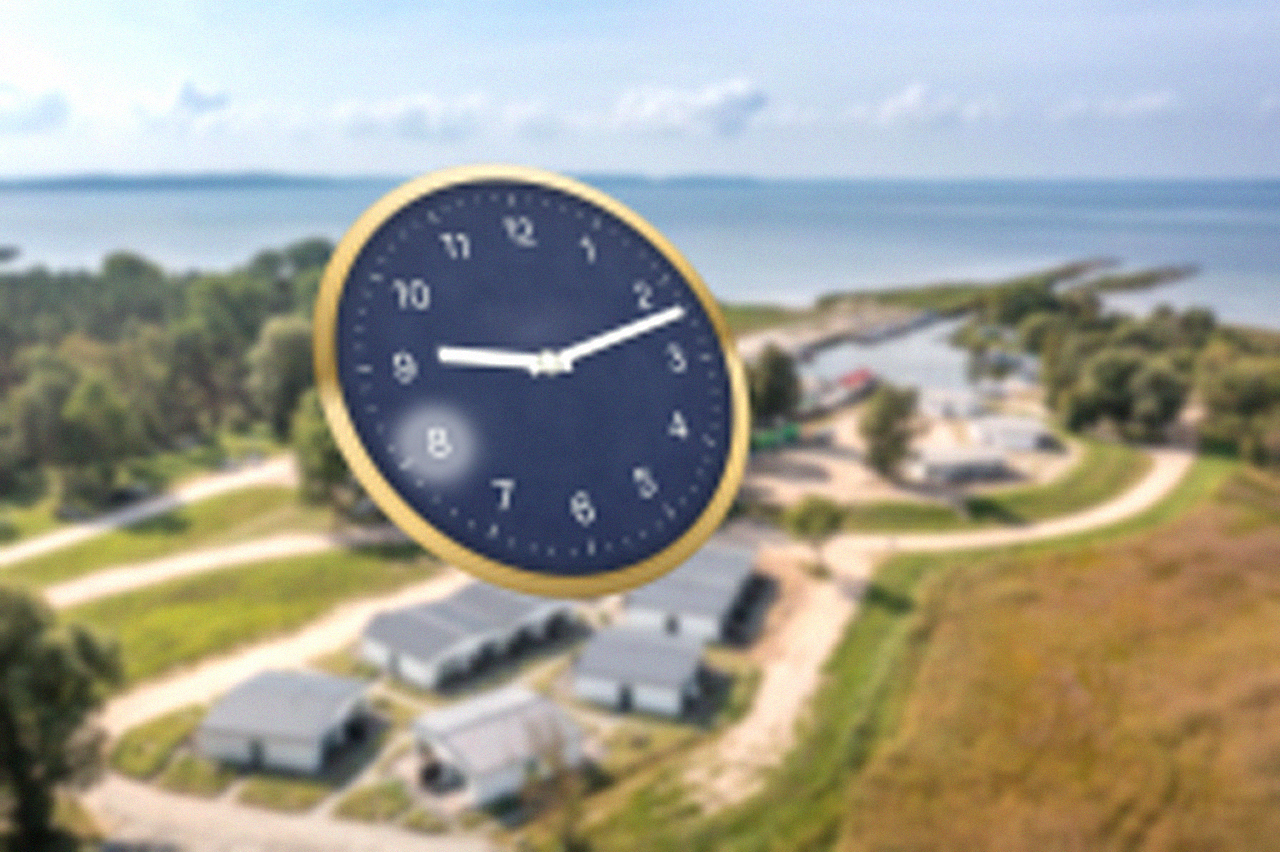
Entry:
9.12
